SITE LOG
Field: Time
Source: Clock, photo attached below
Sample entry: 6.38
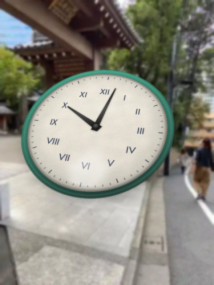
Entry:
10.02
